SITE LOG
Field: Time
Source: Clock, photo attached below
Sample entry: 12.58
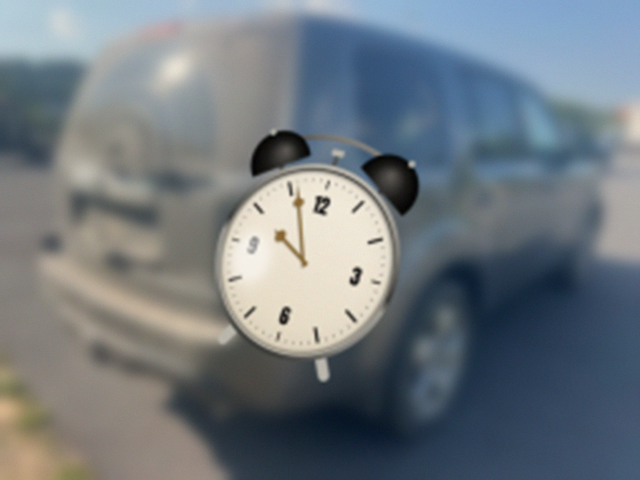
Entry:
9.56
